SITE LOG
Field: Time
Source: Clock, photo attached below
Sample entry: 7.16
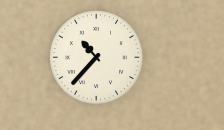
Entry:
10.37
